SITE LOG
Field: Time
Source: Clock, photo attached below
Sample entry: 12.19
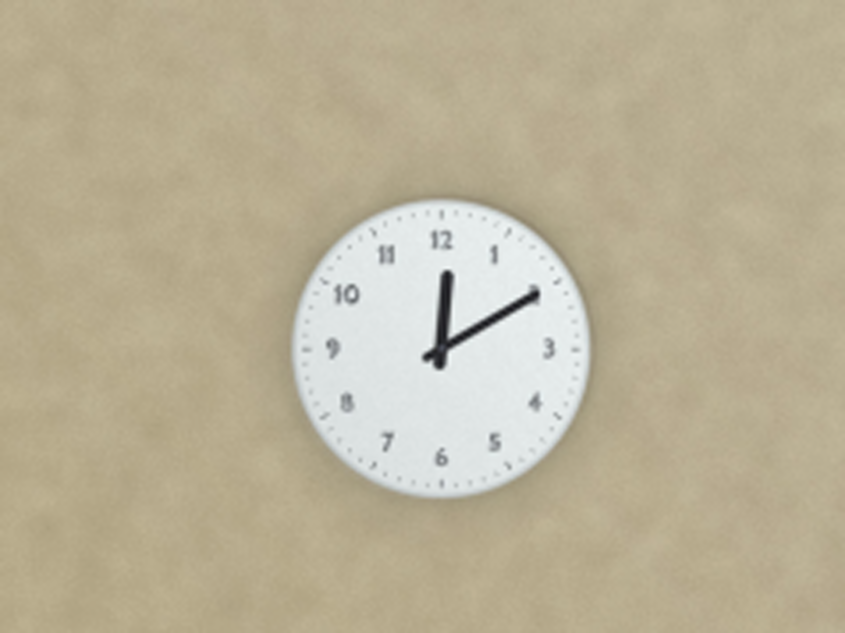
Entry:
12.10
